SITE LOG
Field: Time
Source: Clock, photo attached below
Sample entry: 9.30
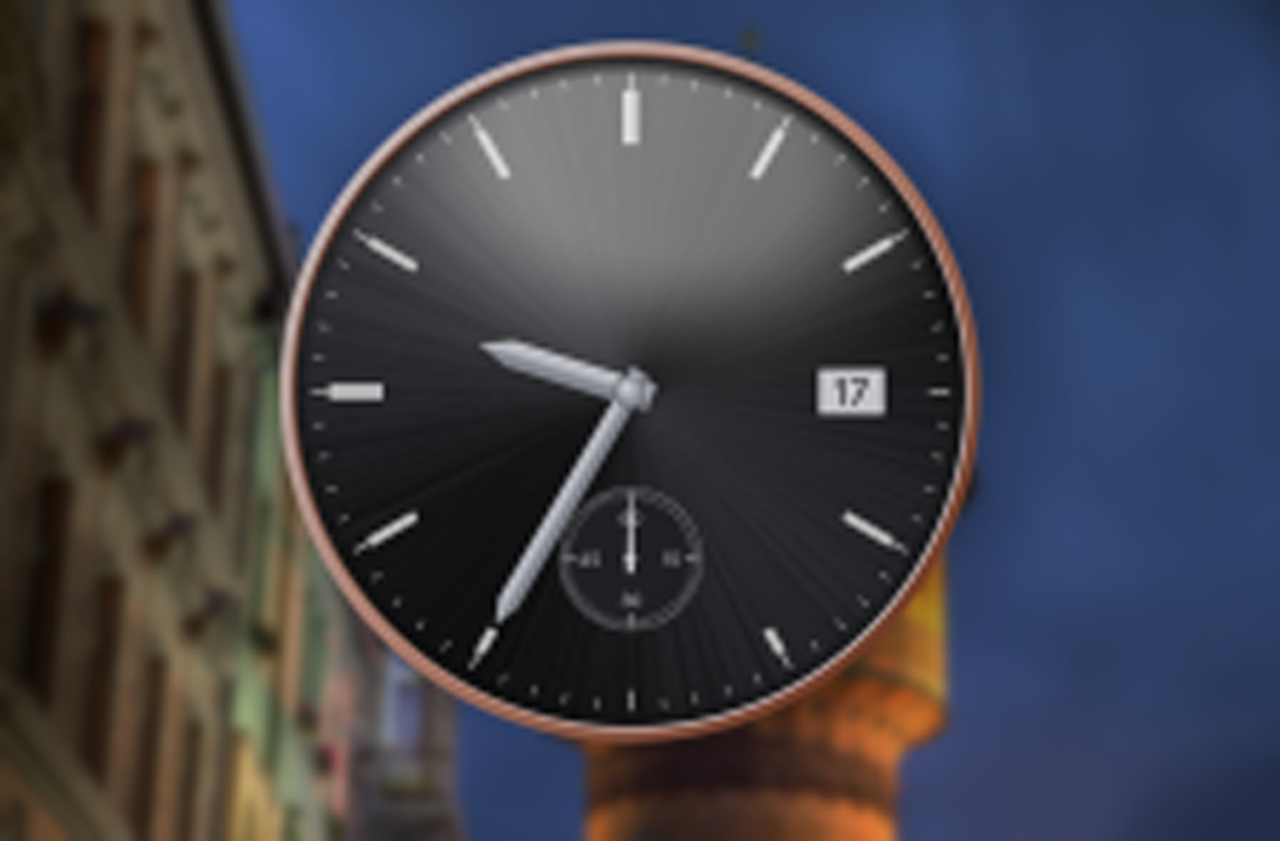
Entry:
9.35
